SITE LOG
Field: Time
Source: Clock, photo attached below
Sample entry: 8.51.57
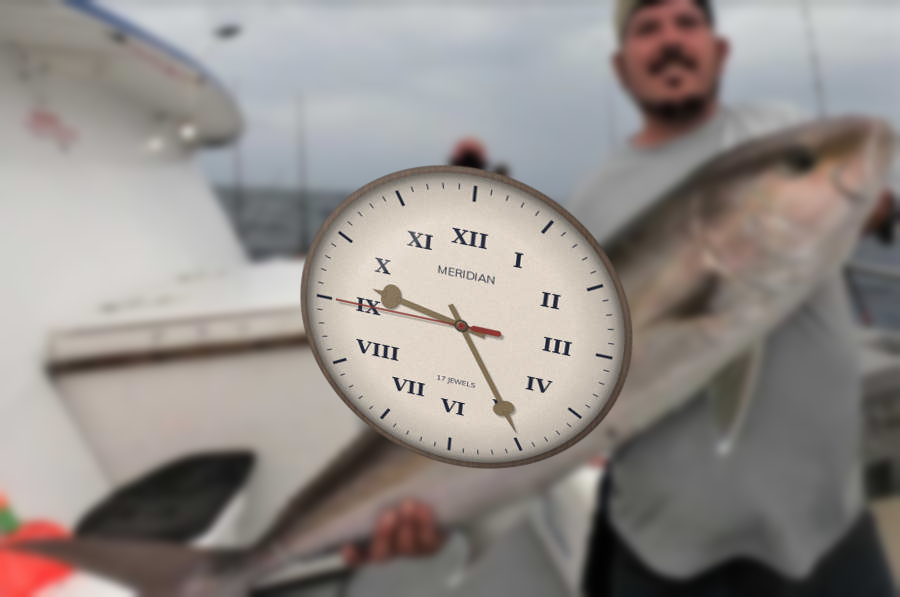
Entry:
9.24.45
